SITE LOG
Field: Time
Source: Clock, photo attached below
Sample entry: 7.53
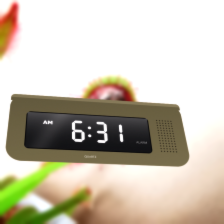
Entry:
6.31
